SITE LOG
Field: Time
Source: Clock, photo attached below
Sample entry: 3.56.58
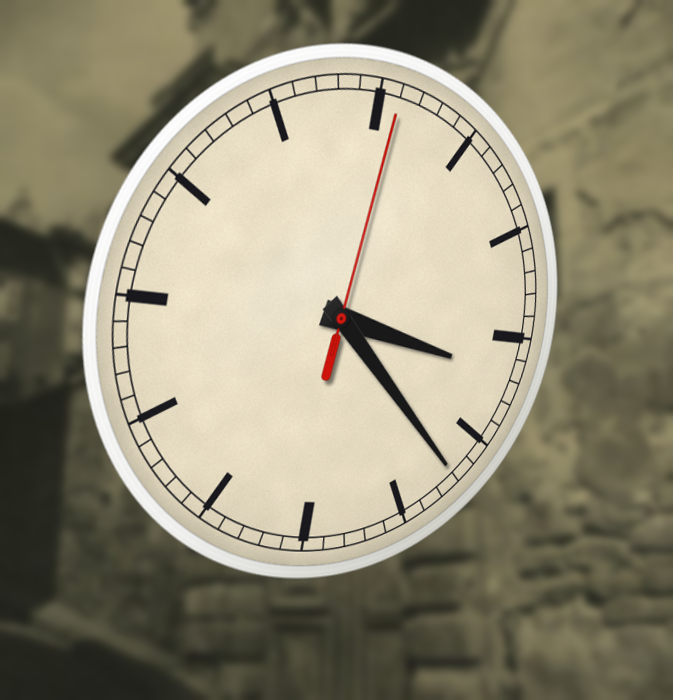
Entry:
3.22.01
